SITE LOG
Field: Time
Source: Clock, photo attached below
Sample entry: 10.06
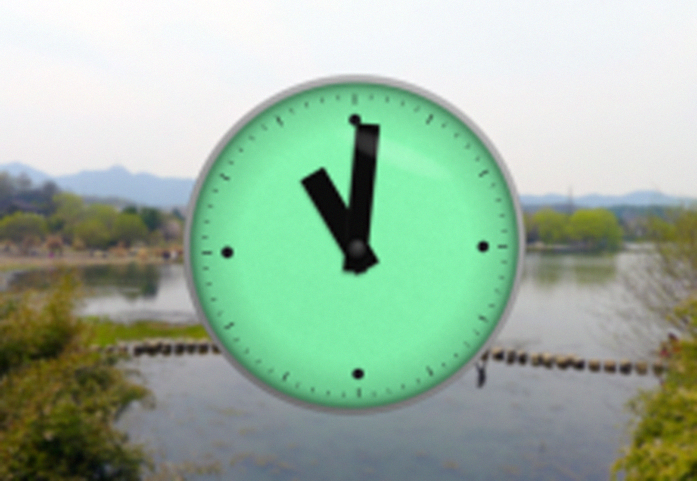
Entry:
11.01
